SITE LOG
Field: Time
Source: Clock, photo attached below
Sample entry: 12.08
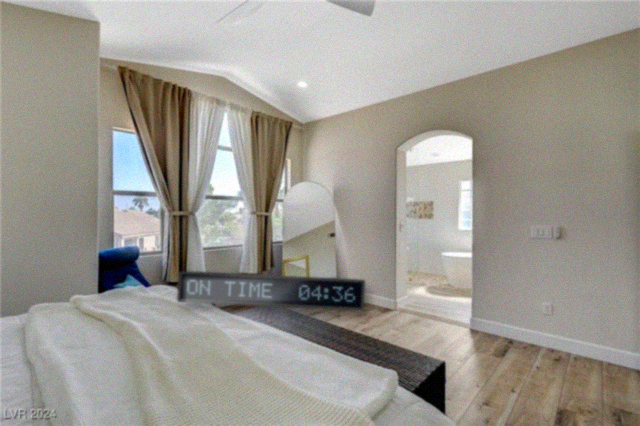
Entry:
4.36
